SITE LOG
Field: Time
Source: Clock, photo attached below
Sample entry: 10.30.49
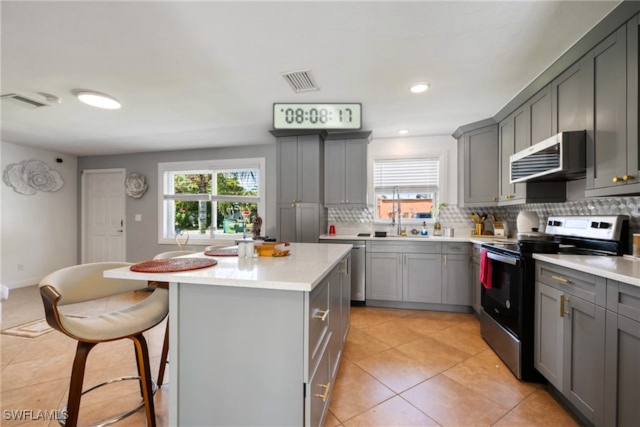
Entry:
8.08.17
